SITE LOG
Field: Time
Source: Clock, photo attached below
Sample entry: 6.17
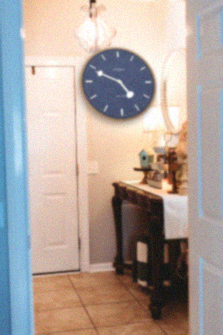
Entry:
4.49
